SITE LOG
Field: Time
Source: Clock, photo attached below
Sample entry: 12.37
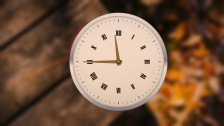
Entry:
11.45
